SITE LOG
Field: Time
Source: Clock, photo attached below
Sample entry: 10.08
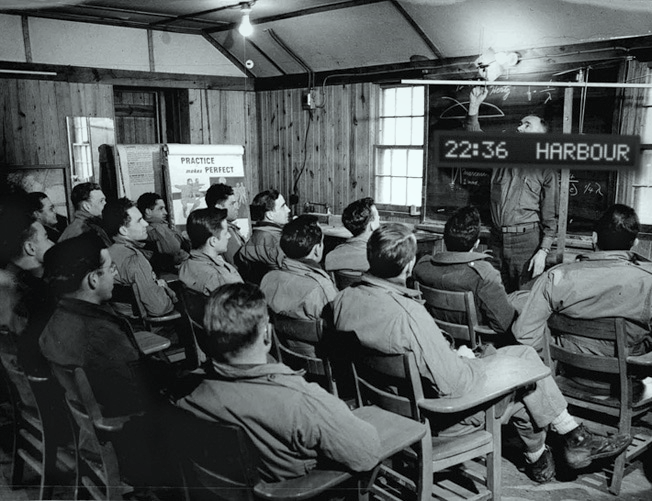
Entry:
22.36
